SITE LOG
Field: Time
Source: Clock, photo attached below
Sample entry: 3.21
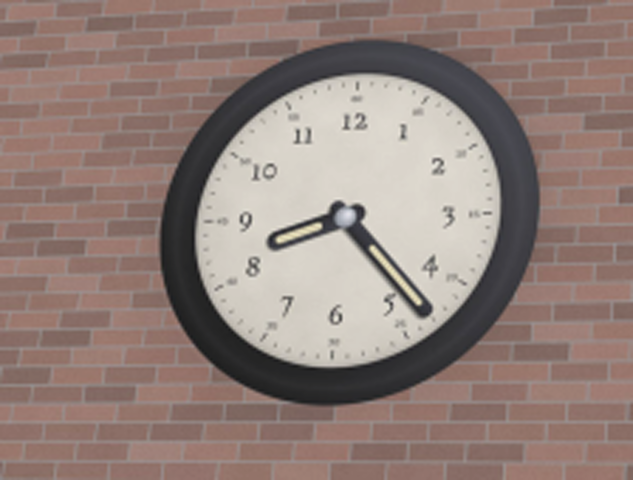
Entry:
8.23
